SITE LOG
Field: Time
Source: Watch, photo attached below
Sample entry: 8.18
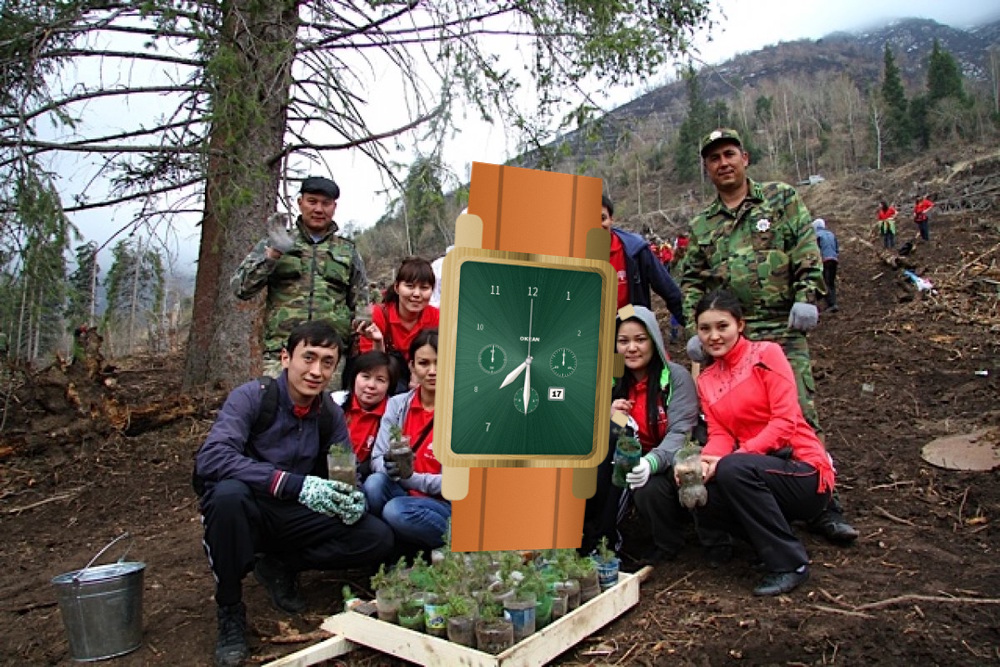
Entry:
7.30
